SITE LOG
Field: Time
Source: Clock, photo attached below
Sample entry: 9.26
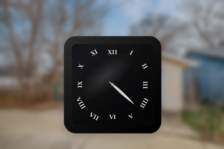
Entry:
4.22
